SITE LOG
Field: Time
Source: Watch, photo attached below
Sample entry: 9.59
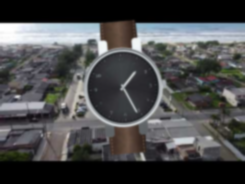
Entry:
1.26
